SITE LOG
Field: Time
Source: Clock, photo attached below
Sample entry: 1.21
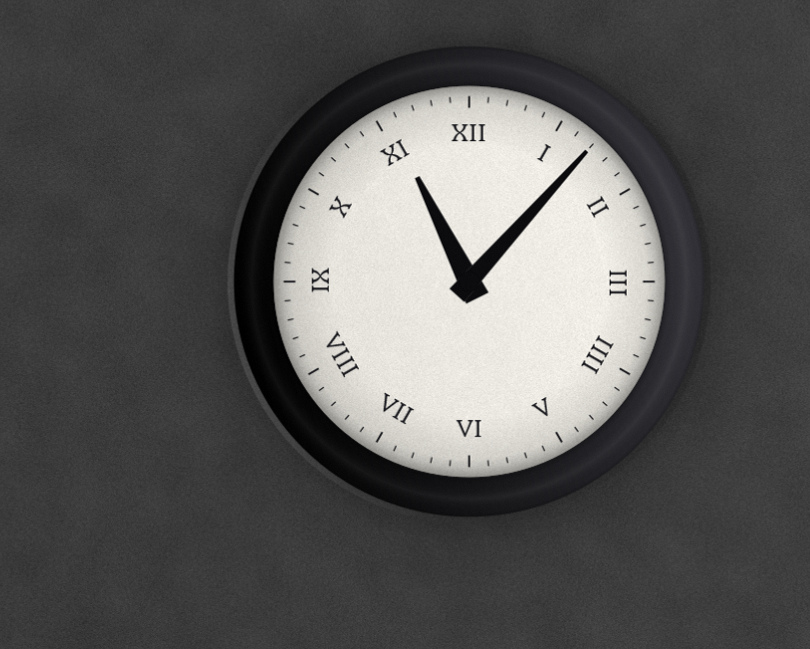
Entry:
11.07
